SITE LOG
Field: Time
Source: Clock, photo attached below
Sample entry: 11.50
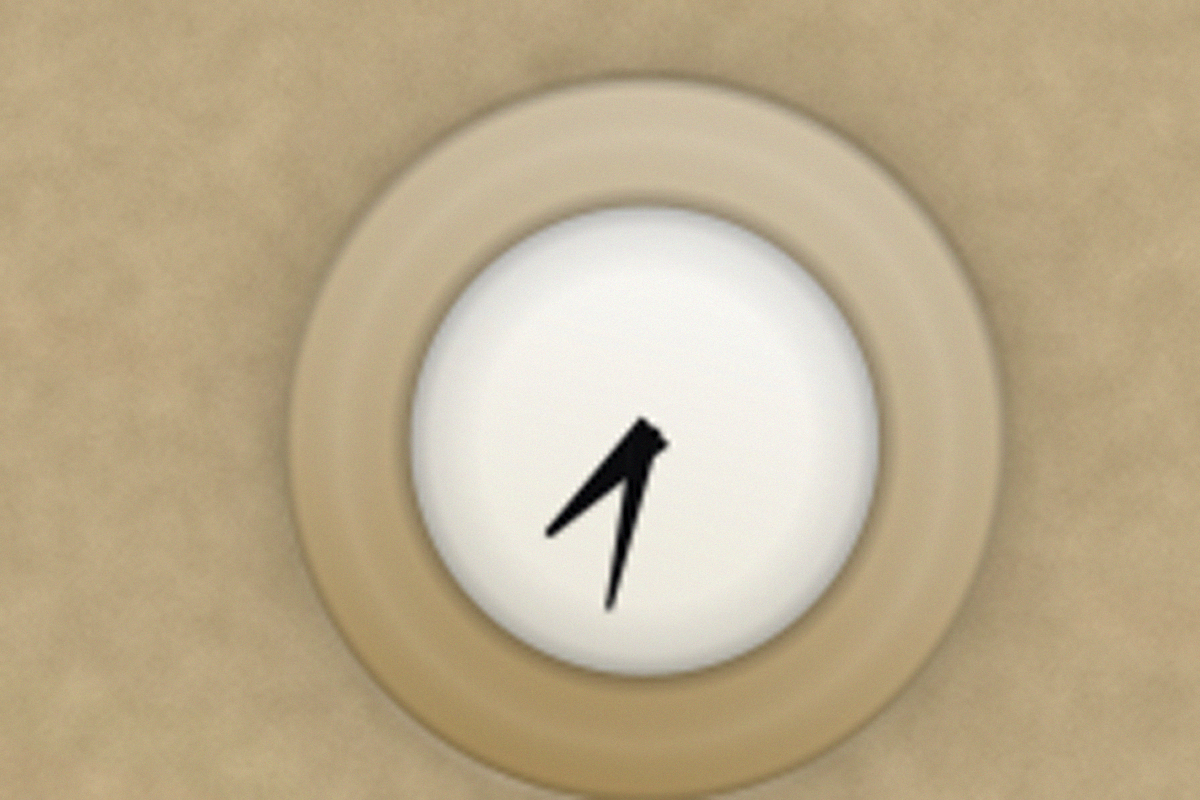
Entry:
7.32
